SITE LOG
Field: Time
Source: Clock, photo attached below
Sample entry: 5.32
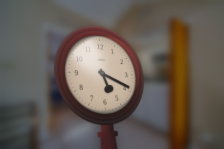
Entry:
5.19
